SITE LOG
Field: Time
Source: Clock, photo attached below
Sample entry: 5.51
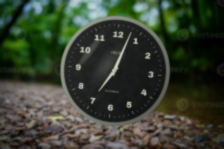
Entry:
7.03
